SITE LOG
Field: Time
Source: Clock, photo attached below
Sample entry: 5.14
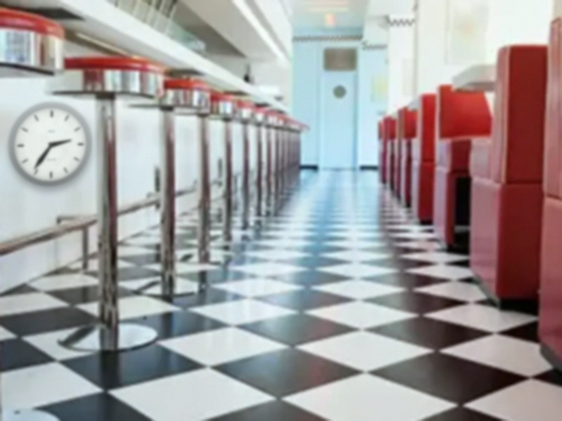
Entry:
2.36
